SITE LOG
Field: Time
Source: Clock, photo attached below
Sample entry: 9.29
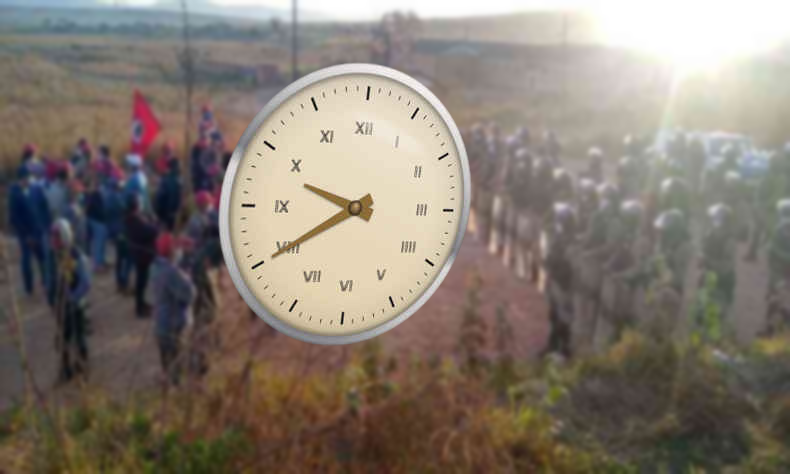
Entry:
9.40
